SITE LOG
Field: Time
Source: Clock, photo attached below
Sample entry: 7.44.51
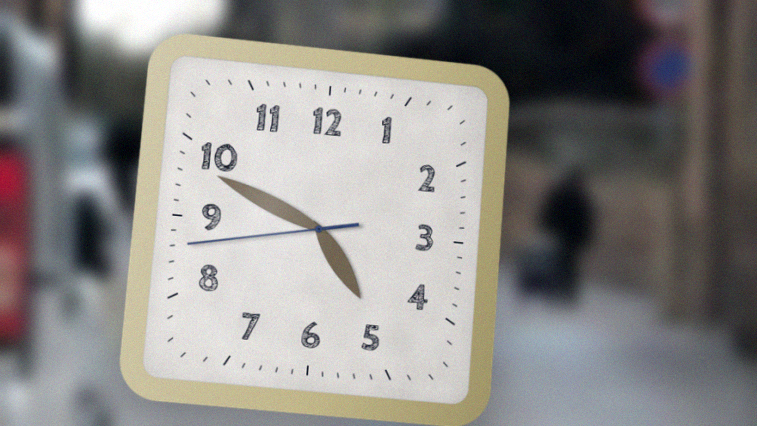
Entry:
4.48.43
